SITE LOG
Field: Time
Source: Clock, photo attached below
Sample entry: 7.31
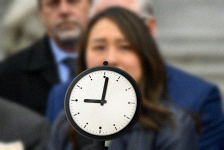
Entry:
9.01
